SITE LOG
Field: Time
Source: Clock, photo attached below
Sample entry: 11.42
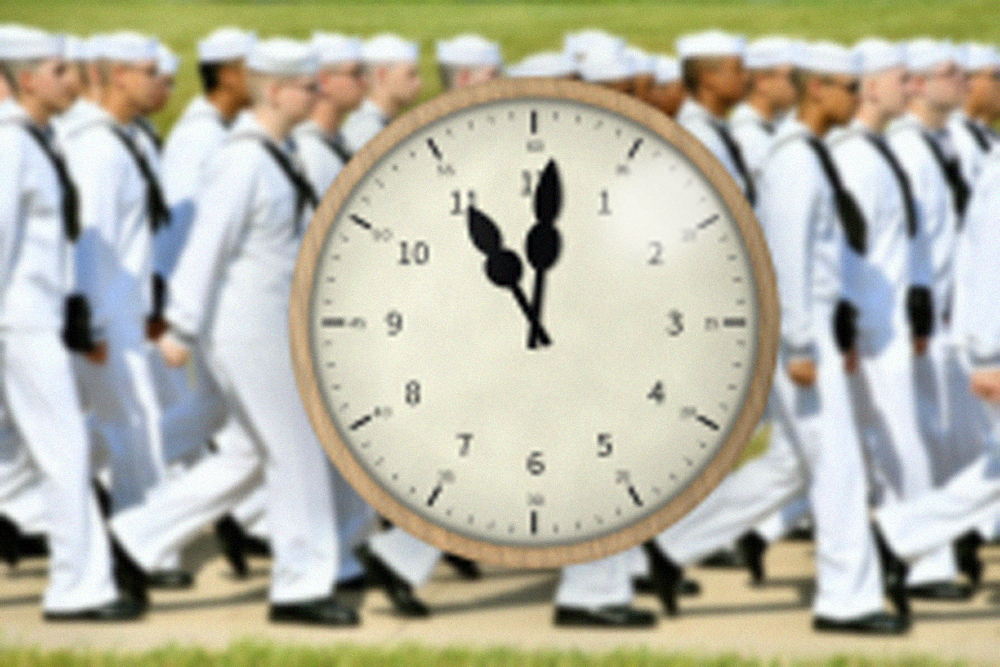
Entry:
11.01
